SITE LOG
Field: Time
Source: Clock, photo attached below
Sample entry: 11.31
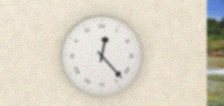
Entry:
12.23
